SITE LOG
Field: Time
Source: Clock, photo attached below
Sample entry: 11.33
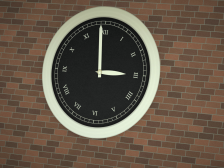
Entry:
2.59
